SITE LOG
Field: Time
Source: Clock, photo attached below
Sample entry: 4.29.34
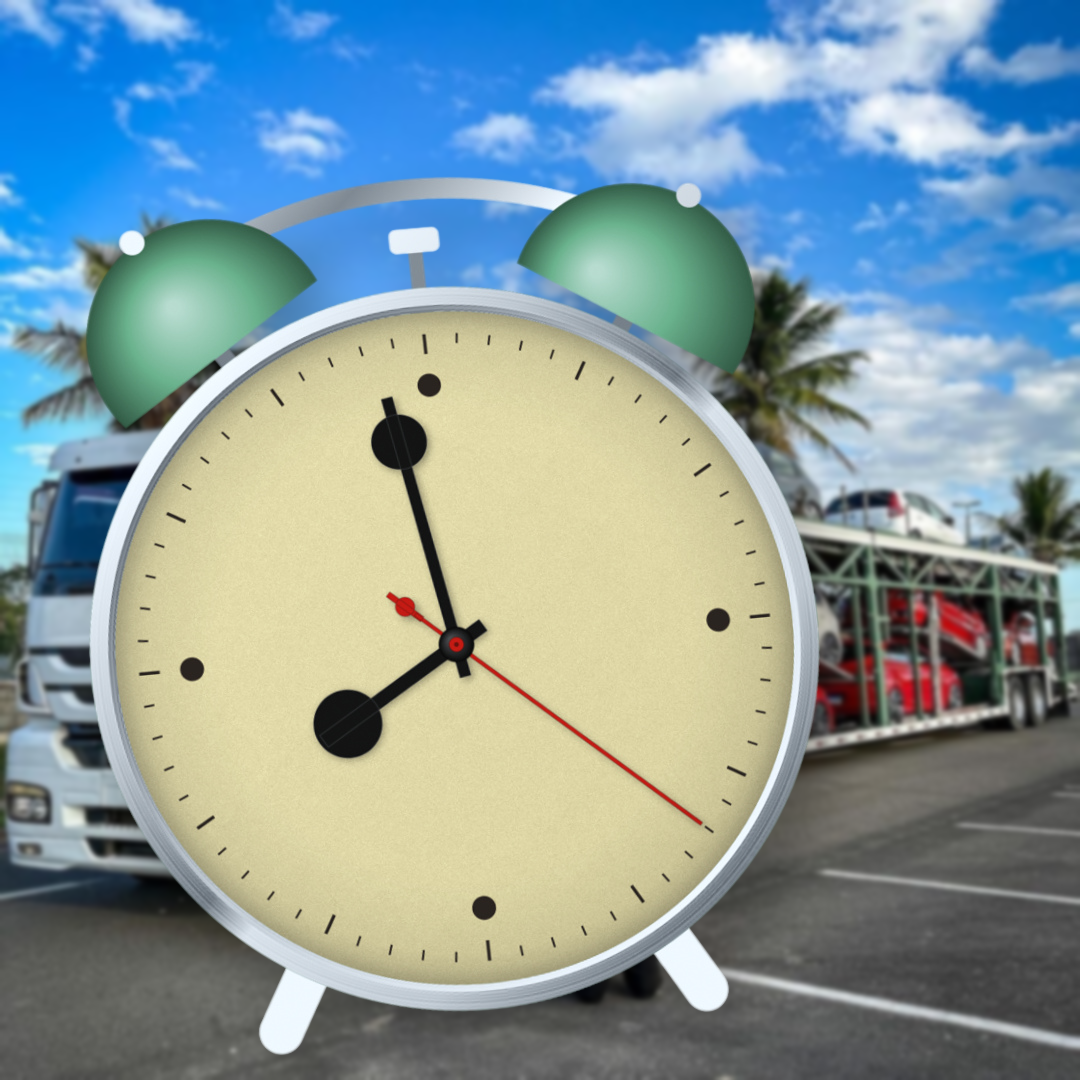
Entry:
7.58.22
